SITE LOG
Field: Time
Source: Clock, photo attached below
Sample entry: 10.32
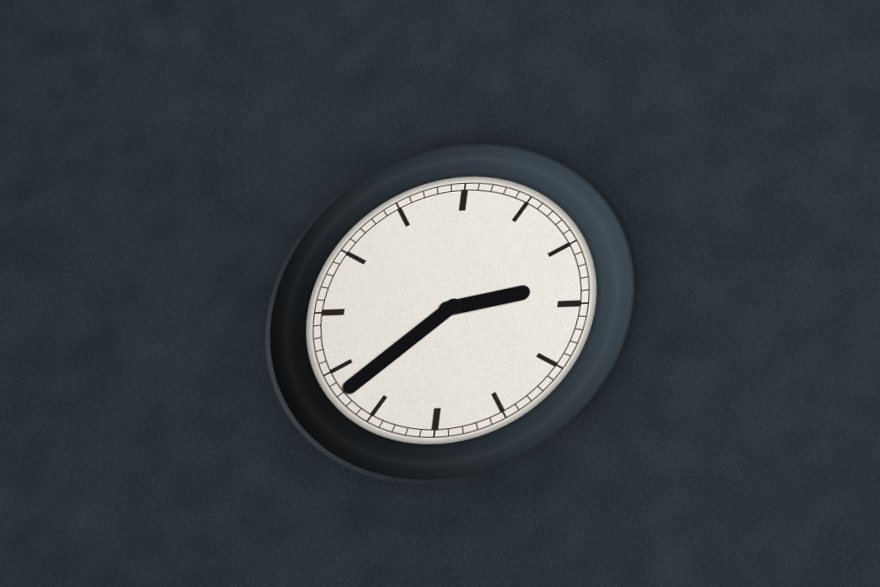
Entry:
2.38
